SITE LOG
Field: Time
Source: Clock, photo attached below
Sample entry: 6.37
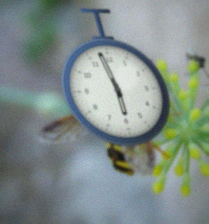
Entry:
5.58
